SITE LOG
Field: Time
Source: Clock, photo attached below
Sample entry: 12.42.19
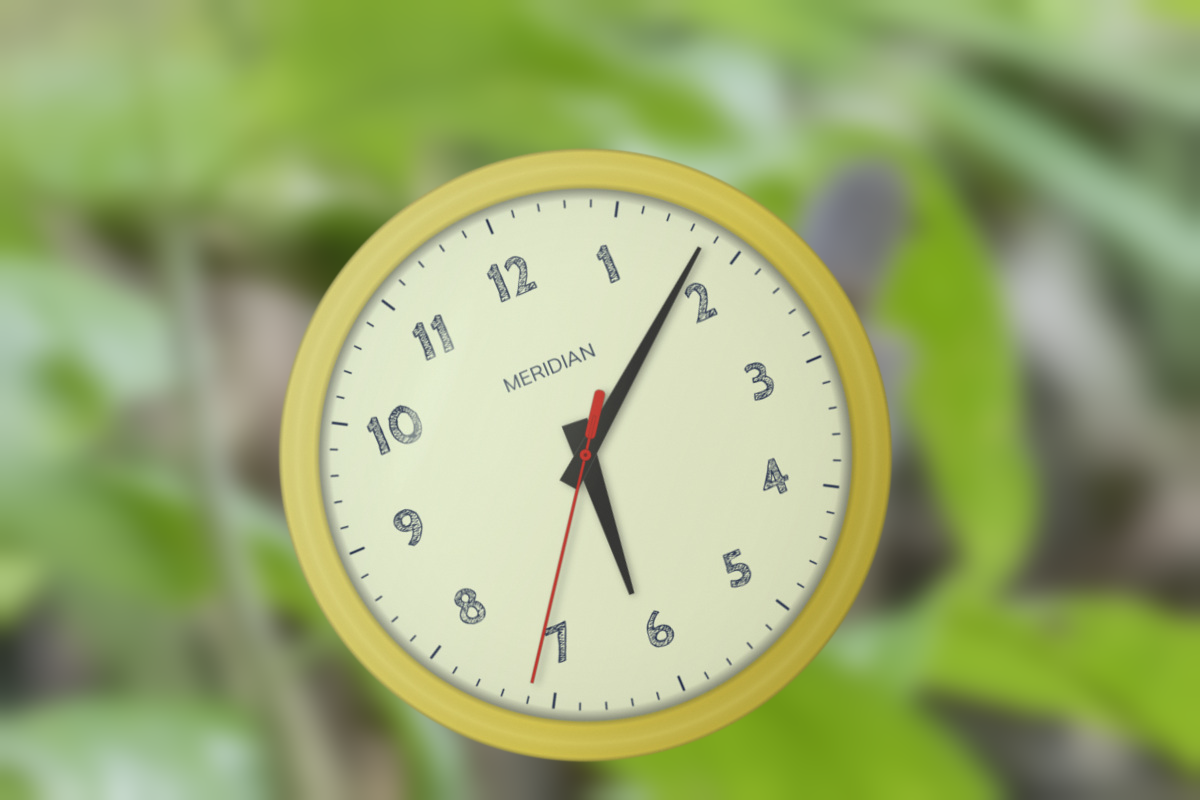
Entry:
6.08.36
